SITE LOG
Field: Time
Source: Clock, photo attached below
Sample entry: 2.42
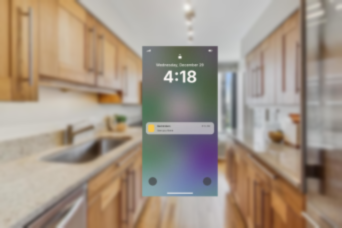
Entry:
4.18
